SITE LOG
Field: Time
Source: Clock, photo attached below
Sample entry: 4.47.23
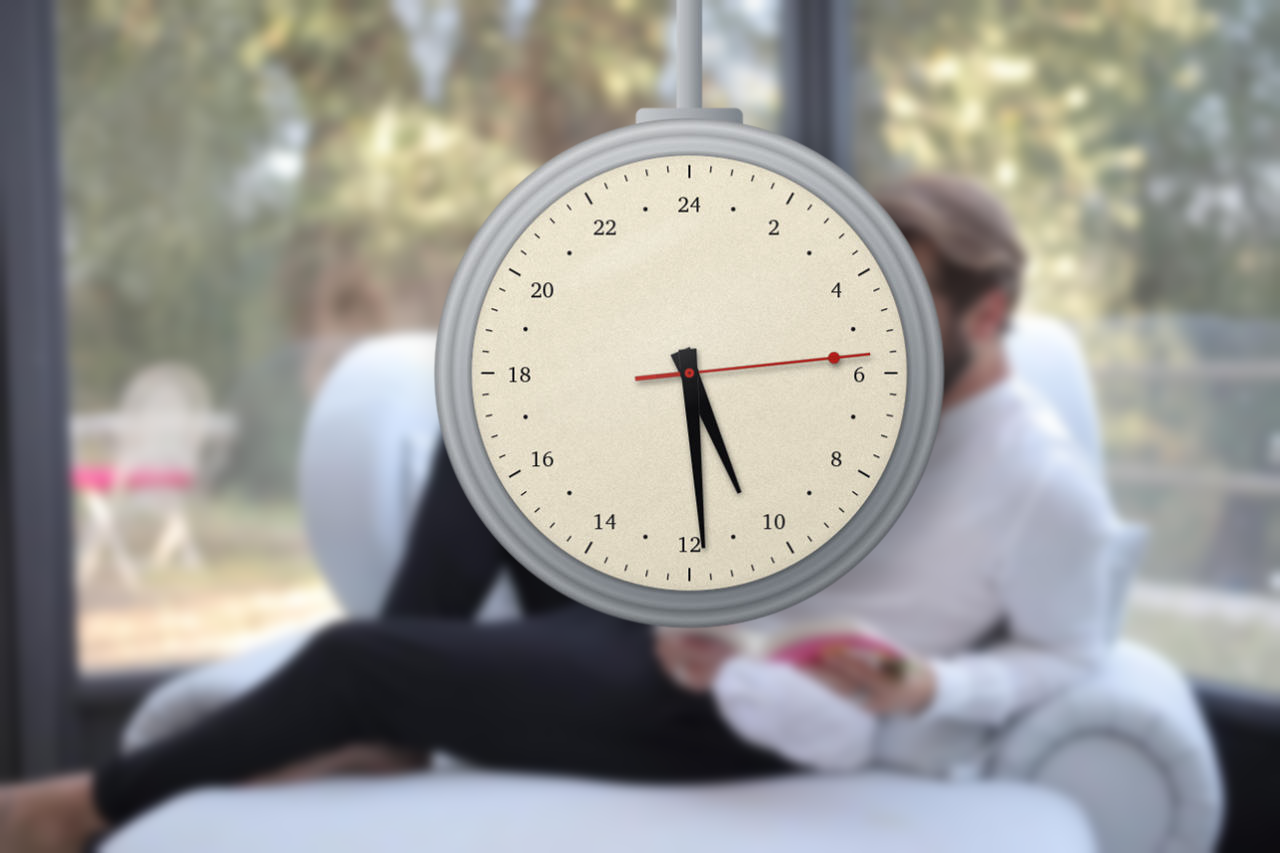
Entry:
10.29.14
